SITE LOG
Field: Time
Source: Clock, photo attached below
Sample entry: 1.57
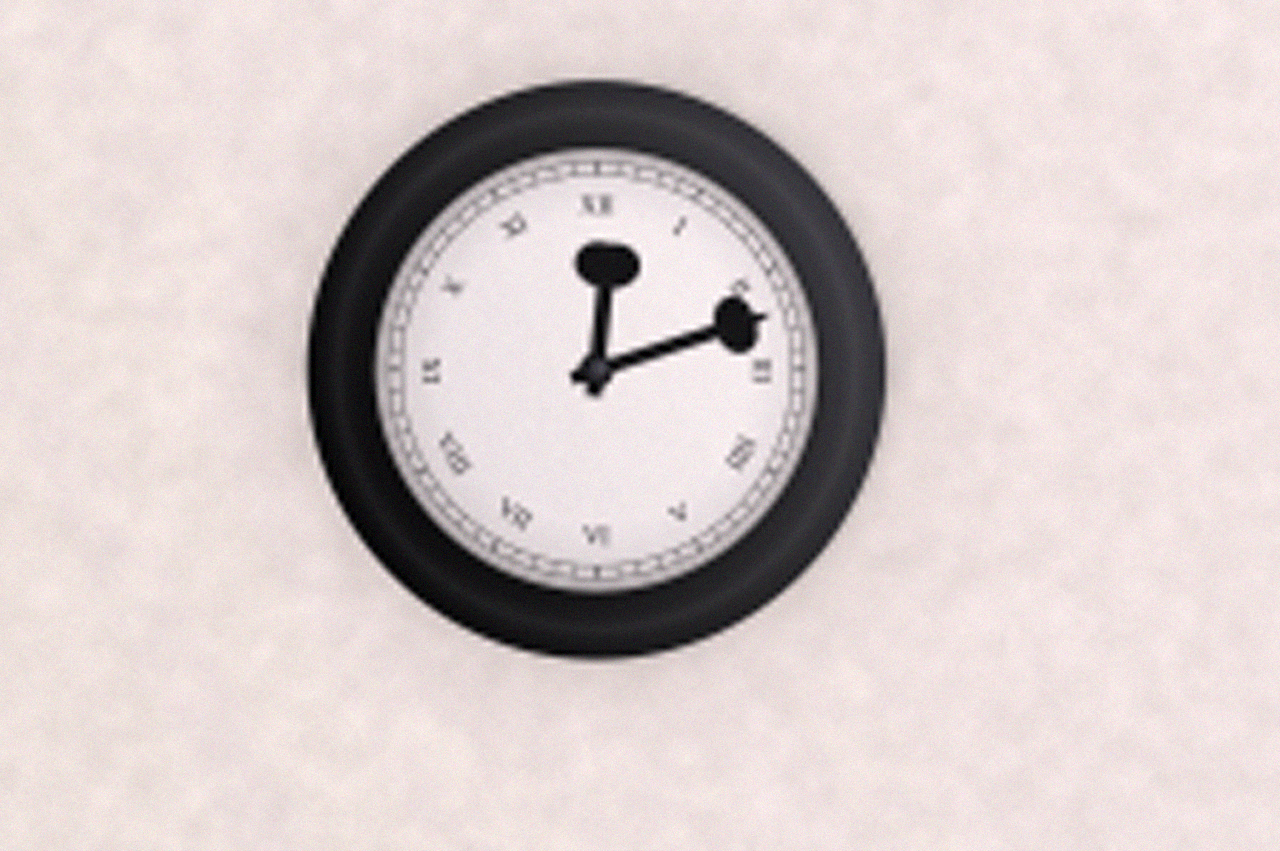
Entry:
12.12
